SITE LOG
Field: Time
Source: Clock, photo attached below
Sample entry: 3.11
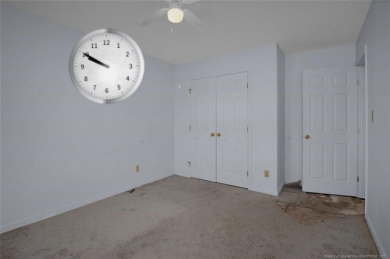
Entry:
9.50
